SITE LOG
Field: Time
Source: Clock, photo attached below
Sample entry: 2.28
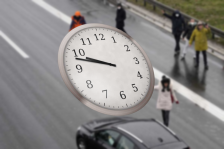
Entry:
9.48
